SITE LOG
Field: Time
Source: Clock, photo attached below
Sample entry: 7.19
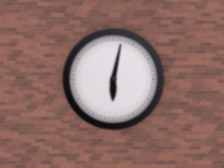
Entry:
6.02
